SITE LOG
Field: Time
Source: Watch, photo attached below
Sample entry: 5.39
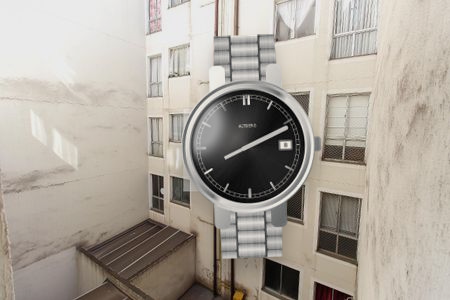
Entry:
8.11
